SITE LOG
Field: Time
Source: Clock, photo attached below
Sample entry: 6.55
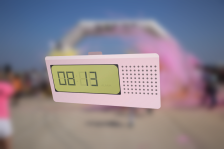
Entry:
8.13
